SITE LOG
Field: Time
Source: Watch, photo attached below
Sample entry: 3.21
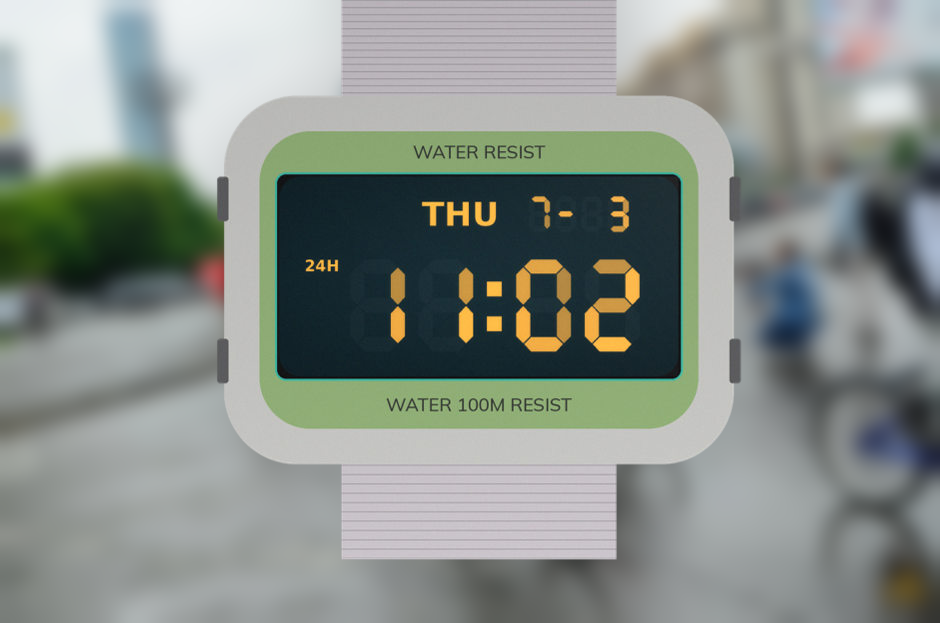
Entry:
11.02
